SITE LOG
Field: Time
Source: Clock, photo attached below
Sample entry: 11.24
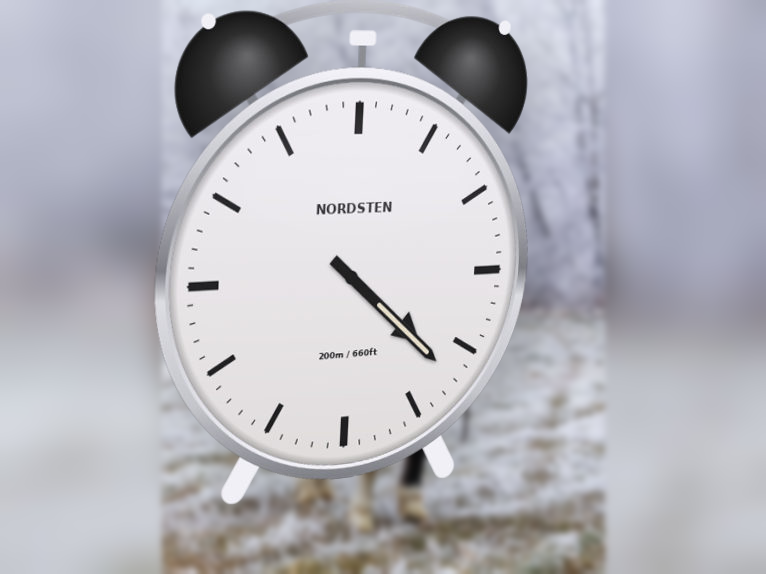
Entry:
4.22
